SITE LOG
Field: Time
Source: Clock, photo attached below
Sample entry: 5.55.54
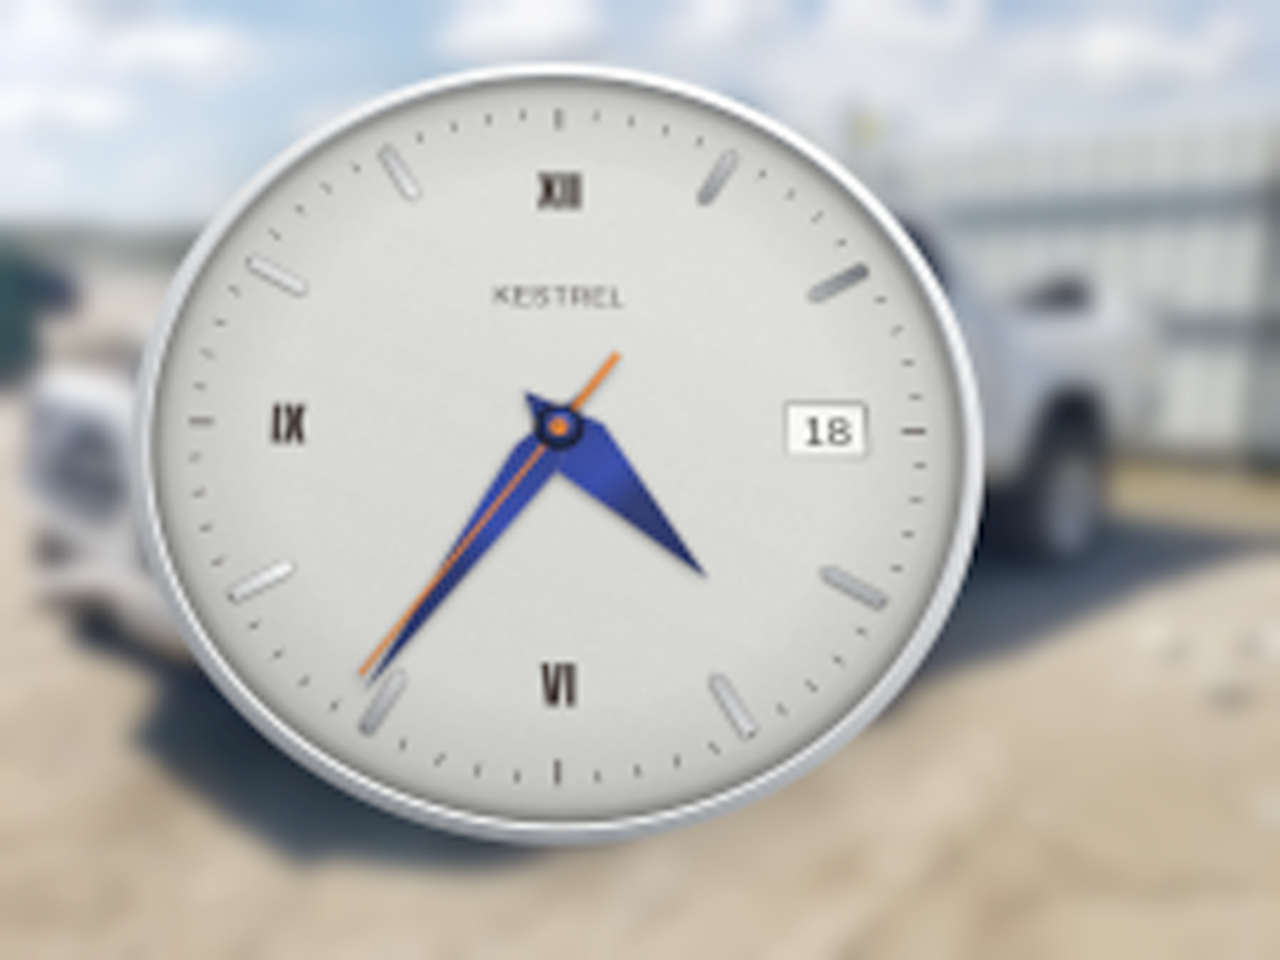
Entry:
4.35.36
